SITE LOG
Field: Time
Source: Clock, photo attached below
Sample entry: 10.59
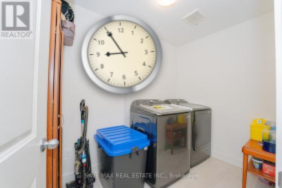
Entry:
8.55
